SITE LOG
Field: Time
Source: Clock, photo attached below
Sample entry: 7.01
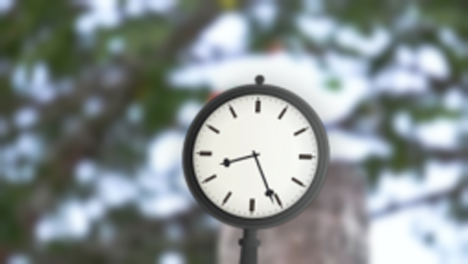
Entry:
8.26
